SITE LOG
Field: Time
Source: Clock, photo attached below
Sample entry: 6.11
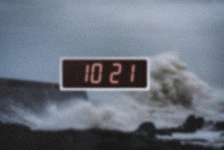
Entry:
10.21
